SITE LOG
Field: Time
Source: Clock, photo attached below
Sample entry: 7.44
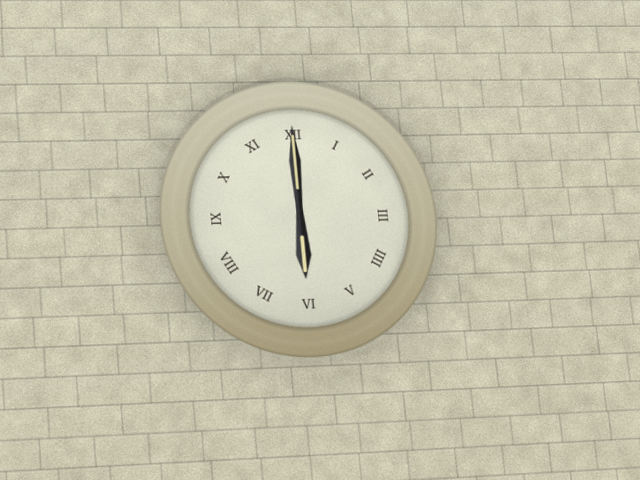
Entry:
6.00
